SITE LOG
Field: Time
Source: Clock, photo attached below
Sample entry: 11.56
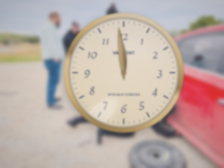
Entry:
11.59
